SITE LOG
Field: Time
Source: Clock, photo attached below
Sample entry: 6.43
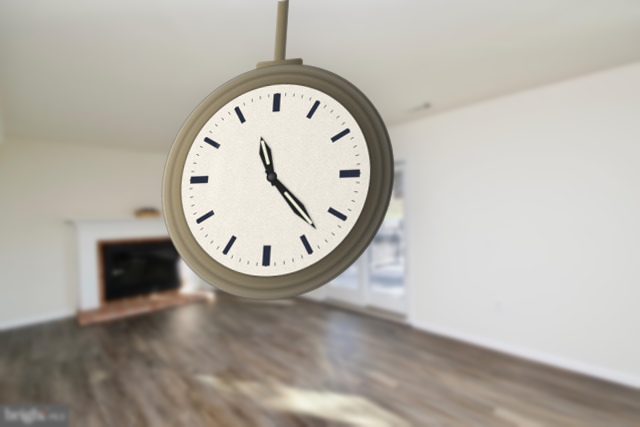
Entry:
11.23
